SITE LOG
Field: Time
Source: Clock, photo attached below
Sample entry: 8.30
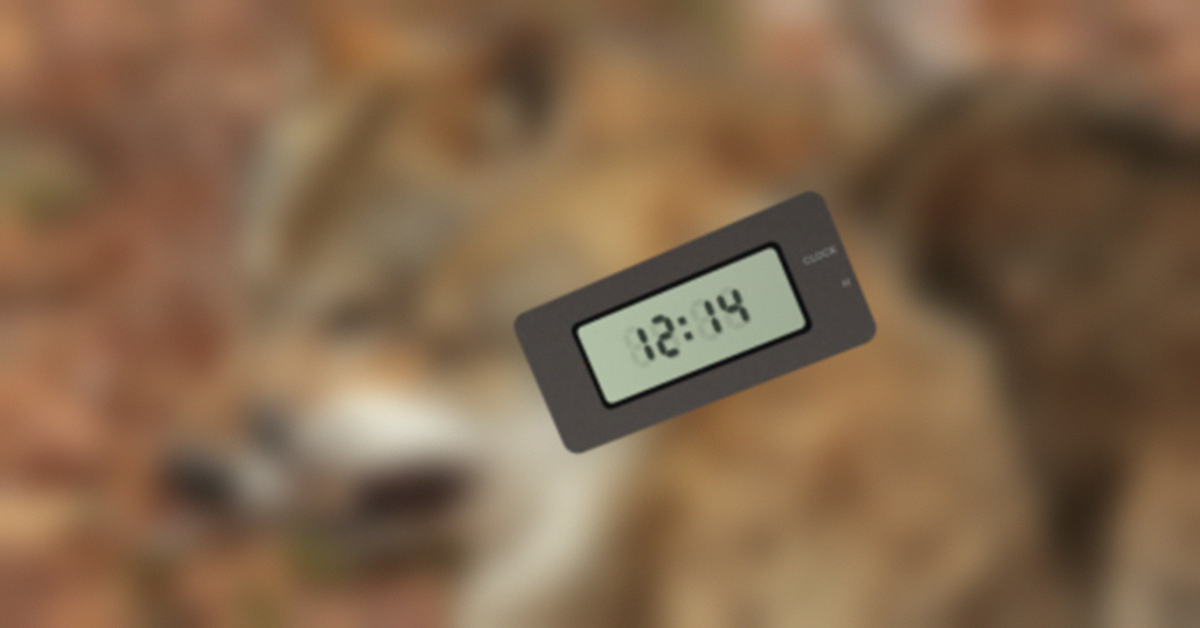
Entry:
12.14
